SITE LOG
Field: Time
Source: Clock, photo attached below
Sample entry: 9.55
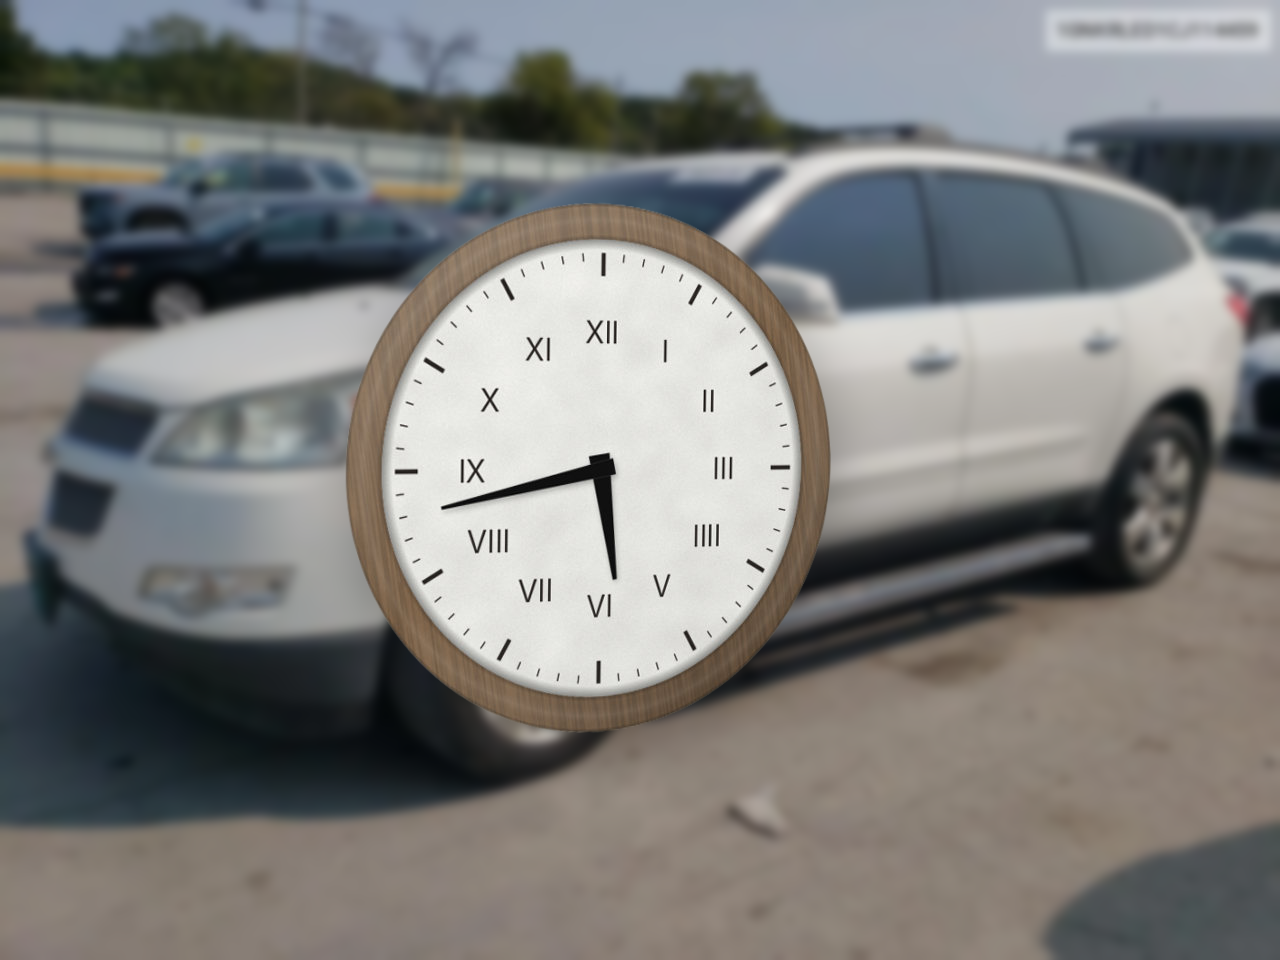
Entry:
5.43
